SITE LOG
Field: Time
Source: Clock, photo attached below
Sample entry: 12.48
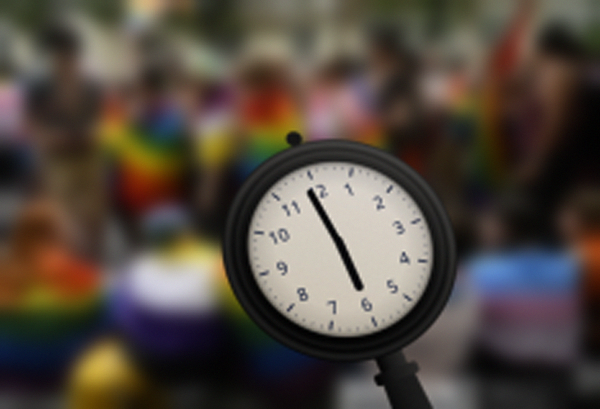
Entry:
5.59
